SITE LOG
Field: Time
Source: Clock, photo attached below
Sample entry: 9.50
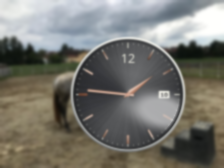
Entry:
1.46
